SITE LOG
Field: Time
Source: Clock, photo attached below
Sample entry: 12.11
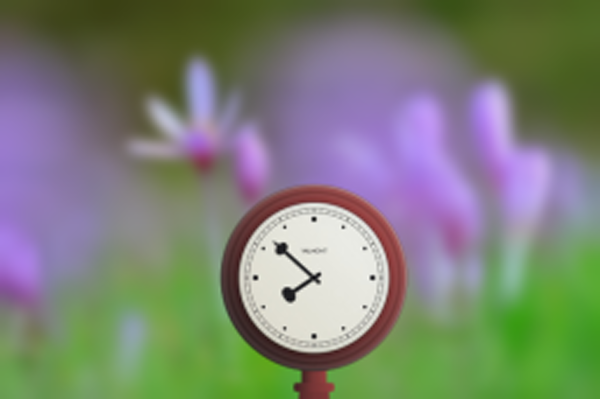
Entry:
7.52
